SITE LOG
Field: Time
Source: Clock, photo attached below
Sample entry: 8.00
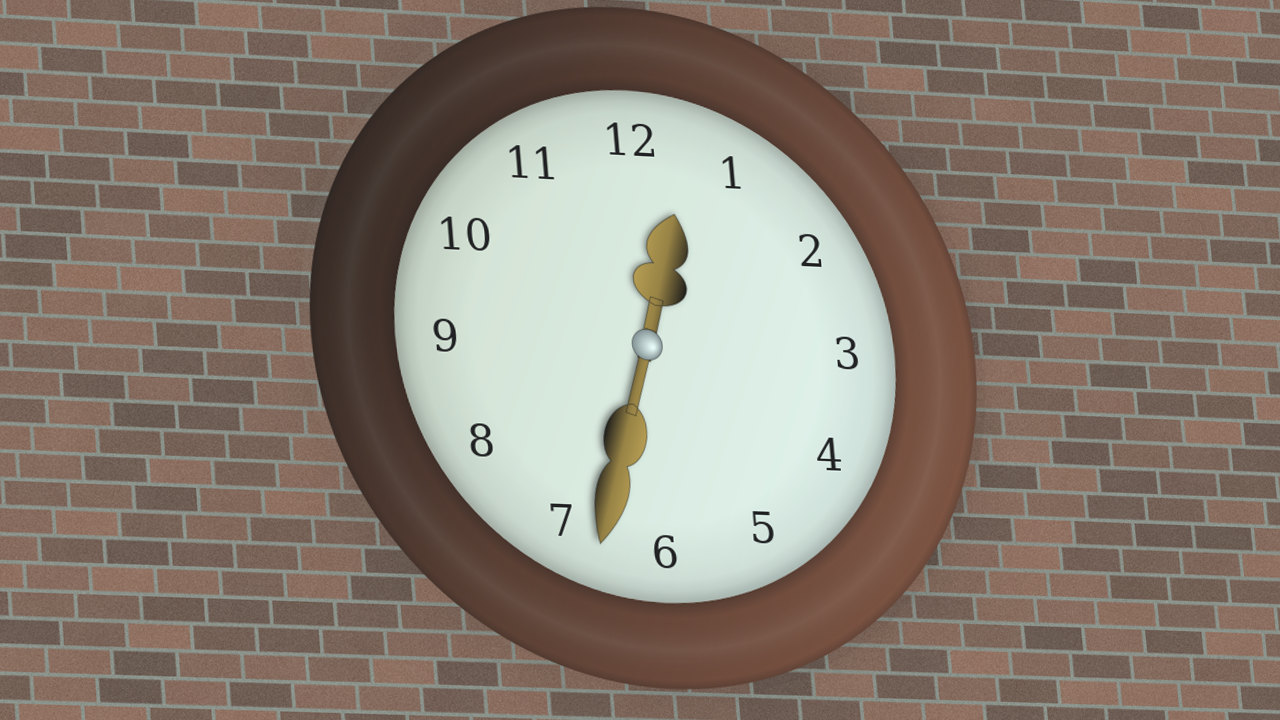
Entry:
12.33
